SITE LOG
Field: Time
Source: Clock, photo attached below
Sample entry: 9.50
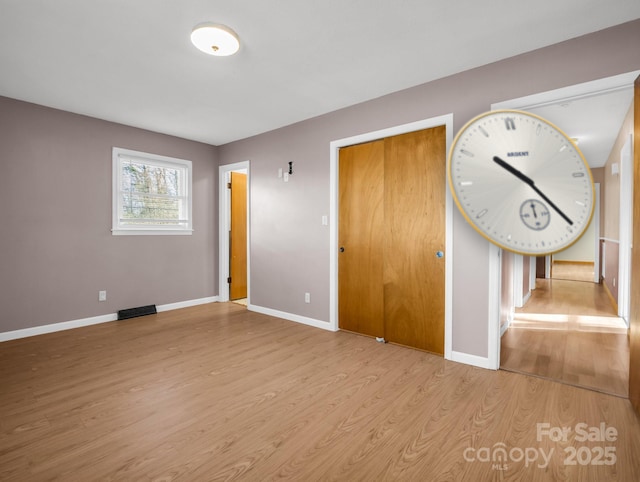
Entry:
10.24
